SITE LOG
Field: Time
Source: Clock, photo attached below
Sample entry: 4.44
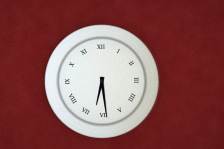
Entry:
6.29
